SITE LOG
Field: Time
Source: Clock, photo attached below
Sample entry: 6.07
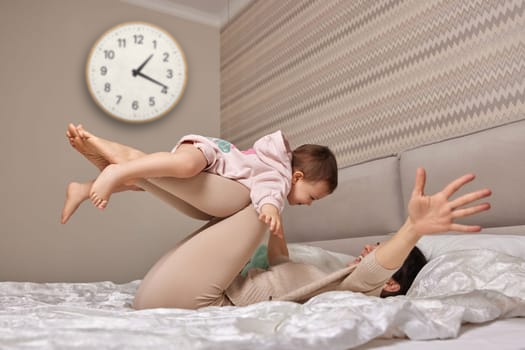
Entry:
1.19
